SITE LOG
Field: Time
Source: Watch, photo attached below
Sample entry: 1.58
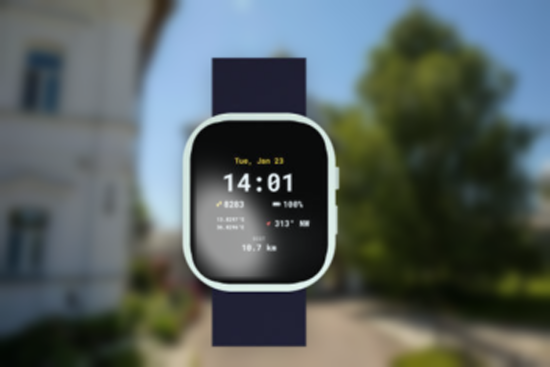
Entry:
14.01
